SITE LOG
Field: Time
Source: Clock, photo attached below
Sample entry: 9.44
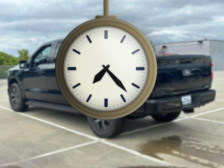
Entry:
7.23
